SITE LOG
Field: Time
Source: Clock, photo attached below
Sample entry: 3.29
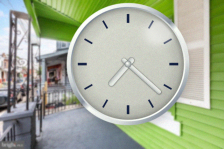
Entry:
7.22
